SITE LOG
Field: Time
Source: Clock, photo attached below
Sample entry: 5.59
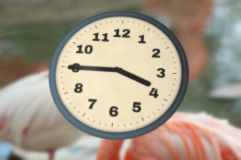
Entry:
3.45
